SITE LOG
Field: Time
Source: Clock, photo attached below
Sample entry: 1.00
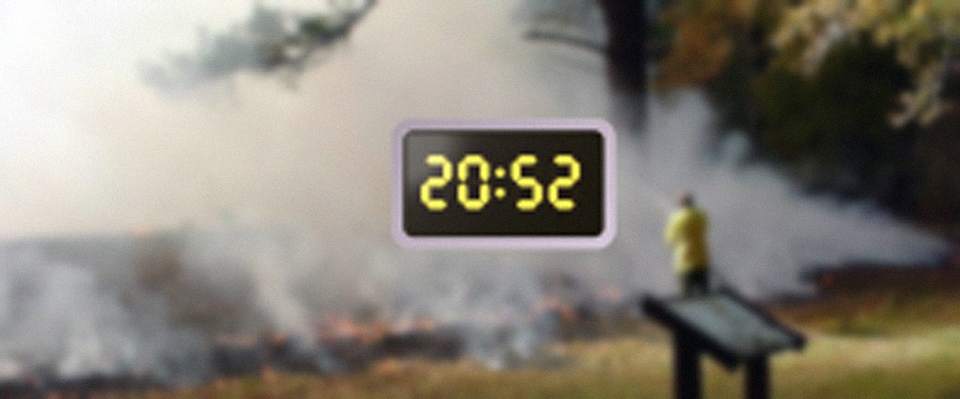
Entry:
20.52
